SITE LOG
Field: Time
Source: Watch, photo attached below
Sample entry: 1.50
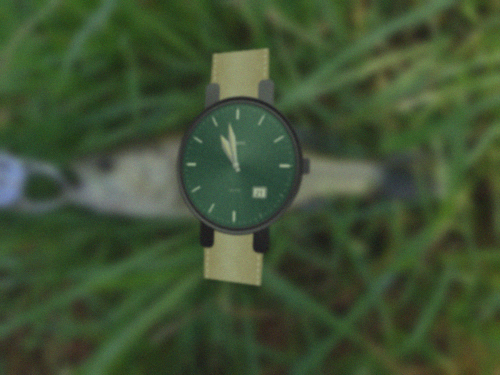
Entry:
10.58
